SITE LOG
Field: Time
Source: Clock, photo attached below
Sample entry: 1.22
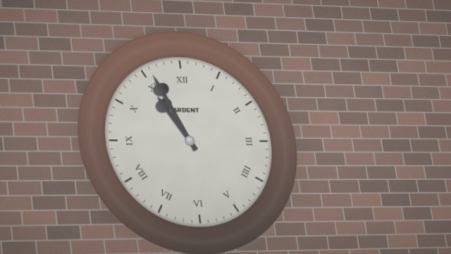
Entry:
10.56
